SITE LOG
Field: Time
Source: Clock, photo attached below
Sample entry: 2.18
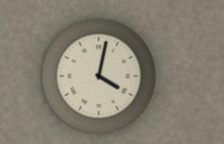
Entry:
4.02
